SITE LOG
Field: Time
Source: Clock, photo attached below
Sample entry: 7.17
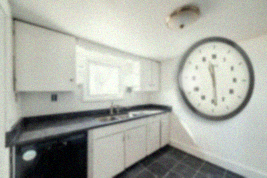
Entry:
11.29
